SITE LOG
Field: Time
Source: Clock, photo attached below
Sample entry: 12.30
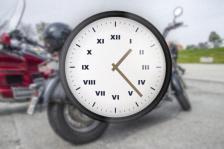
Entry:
1.23
